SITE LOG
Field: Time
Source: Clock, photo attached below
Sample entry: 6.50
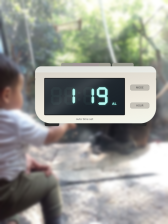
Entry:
1.19
